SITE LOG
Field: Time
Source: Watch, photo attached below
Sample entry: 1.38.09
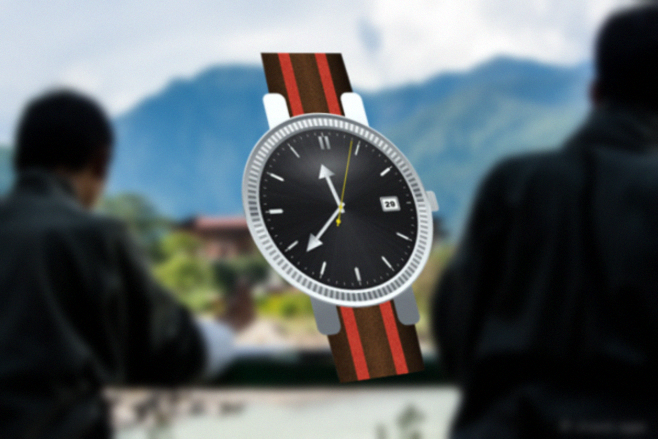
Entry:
11.38.04
